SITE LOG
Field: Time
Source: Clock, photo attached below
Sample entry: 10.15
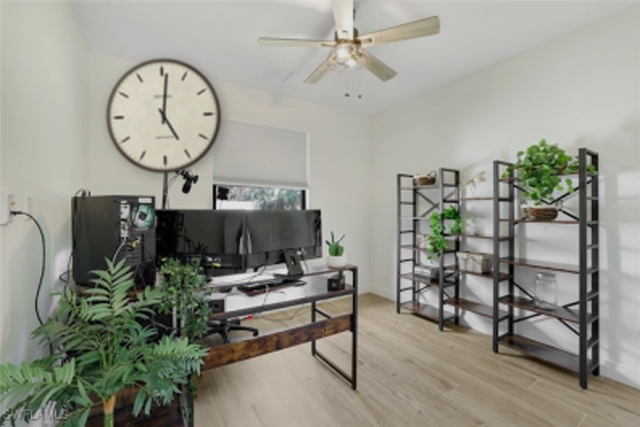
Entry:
5.01
